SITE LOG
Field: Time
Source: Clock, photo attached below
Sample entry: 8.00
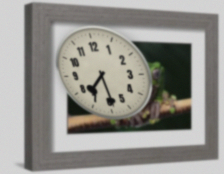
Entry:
7.29
